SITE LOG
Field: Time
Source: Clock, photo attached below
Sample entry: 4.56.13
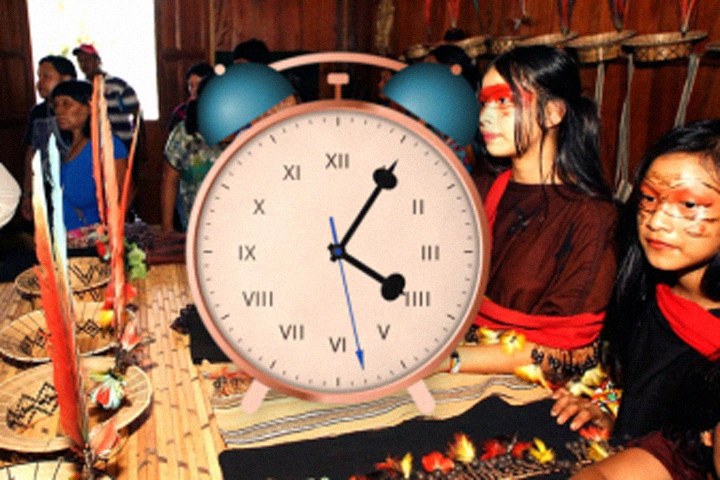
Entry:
4.05.28
